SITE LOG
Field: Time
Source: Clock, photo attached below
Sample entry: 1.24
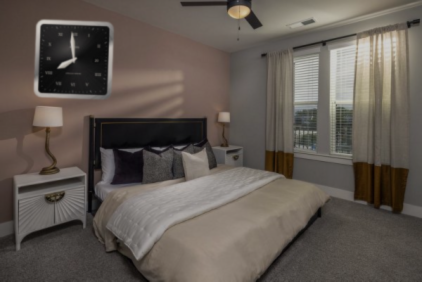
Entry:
7.59
